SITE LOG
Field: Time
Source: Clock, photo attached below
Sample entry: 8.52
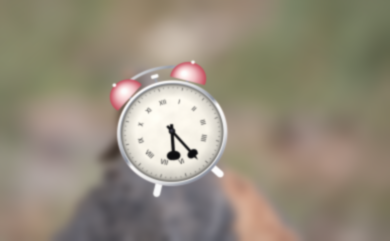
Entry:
6.26
